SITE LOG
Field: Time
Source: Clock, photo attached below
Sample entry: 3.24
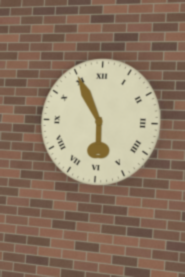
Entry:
5.55
